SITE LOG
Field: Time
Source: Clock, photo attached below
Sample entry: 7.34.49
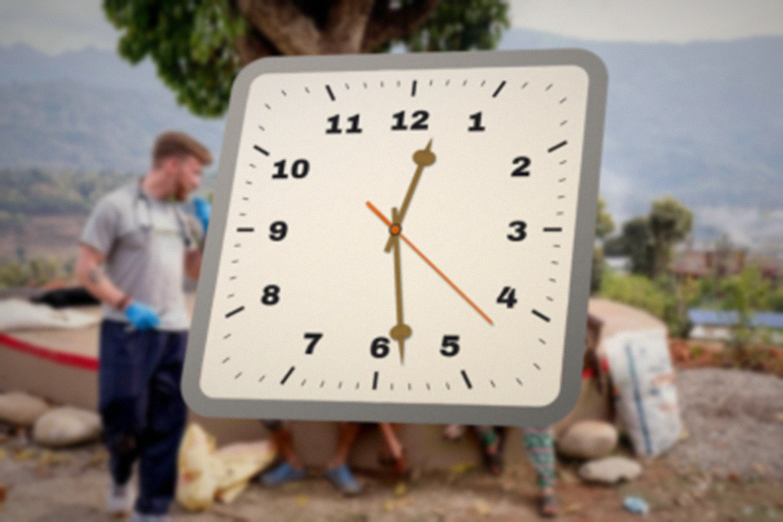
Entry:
12.28.22
